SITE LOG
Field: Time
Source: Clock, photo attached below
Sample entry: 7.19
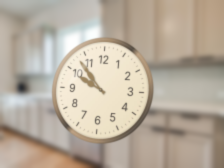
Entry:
9.53
